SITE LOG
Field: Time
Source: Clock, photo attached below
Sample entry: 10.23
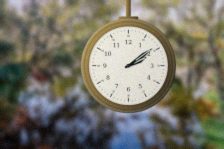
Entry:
2.09
